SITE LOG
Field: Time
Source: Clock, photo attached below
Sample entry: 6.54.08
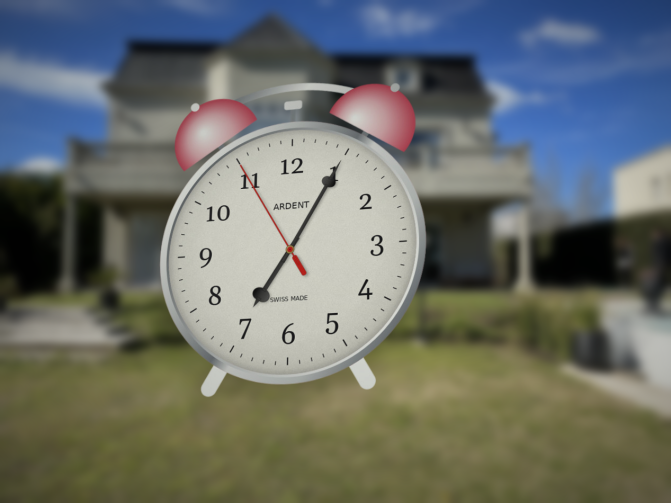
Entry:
7.04.55
